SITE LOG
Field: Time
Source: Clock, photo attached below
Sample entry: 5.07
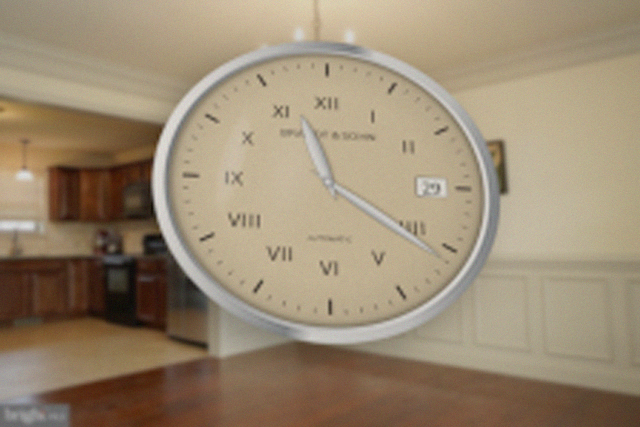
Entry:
11.21
